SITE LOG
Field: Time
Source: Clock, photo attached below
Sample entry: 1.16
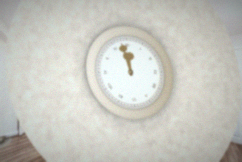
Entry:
11.58
